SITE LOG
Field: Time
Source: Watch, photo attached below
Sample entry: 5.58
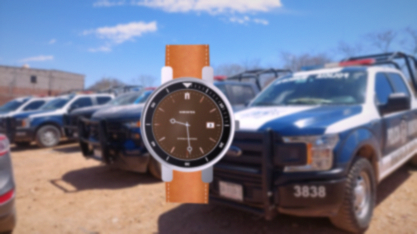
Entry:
9.29
